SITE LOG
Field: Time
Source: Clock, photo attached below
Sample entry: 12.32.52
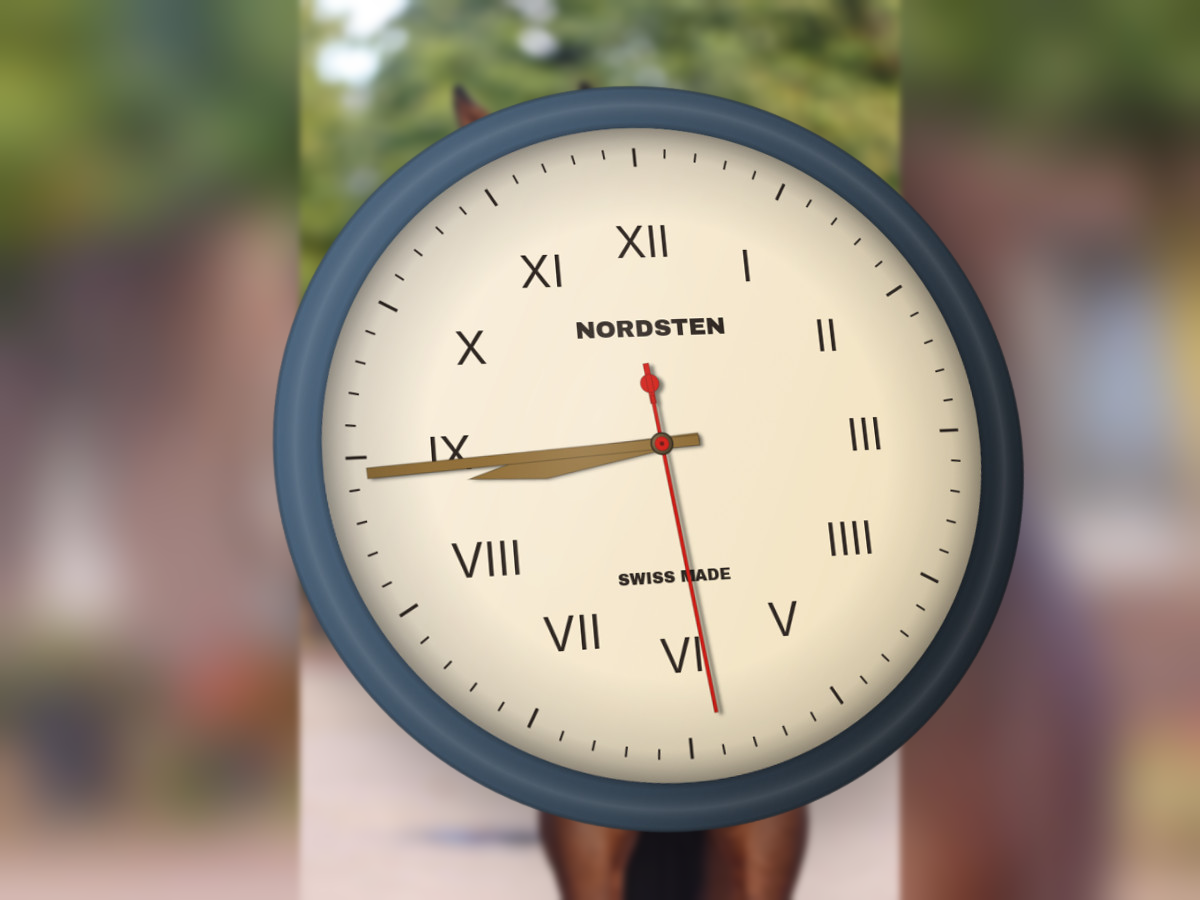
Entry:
8.44.29
